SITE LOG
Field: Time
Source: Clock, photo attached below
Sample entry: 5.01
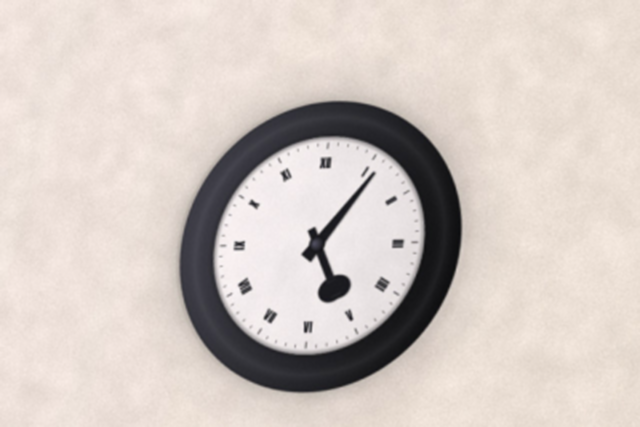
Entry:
5.06
